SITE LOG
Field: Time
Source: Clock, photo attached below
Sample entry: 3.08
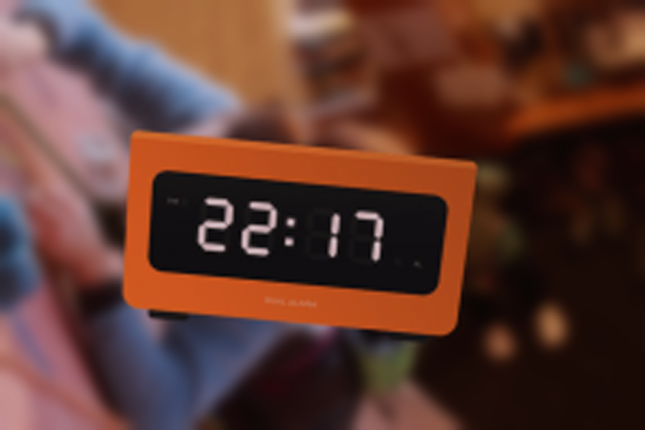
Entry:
22.17
